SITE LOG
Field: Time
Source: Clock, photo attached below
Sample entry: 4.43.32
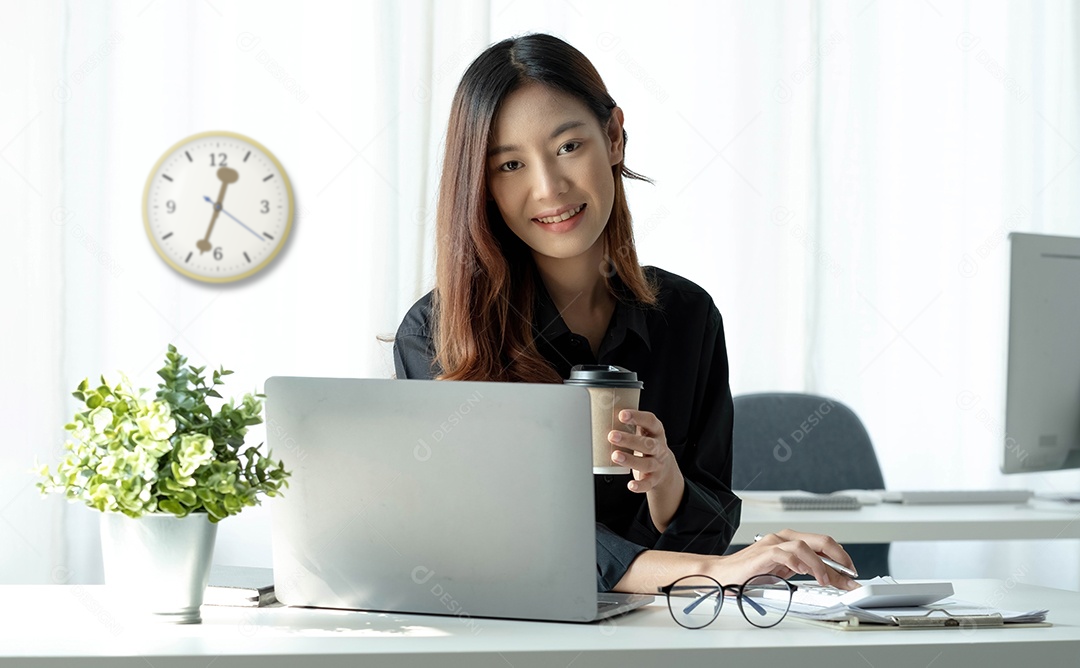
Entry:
12.33.21
